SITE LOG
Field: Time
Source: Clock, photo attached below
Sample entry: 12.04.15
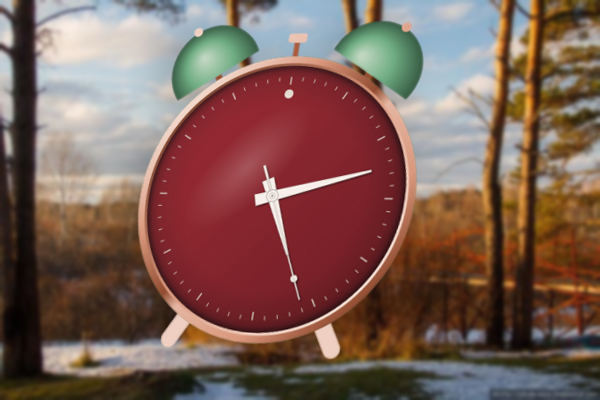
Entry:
5.12.26
